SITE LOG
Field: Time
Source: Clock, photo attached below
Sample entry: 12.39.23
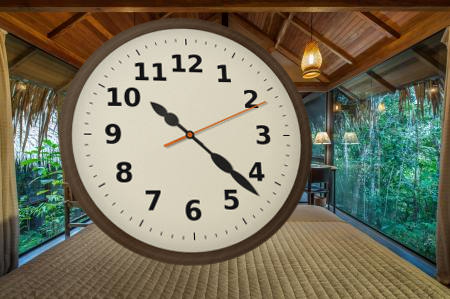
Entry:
10.22.11
